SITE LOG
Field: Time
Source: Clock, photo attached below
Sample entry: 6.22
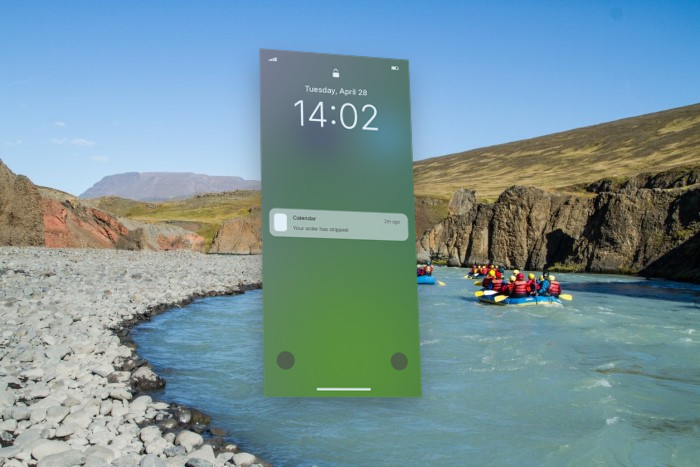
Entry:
14.02
